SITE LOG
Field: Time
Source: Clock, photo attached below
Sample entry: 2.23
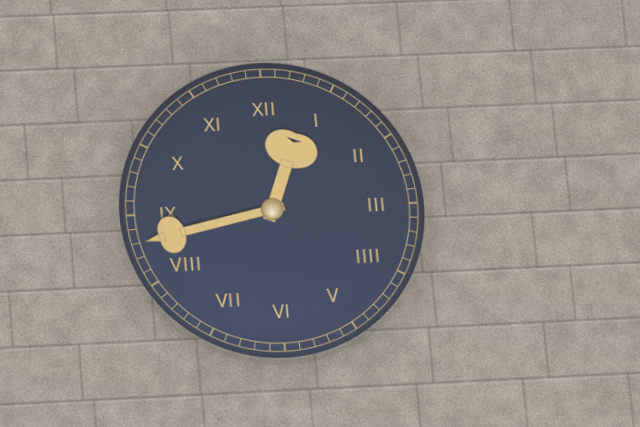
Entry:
12.43
